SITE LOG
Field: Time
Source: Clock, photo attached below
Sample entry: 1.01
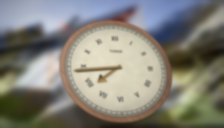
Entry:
7.44
